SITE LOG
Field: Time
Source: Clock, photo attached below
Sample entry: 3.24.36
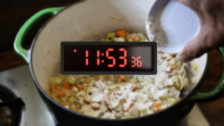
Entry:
11.53.36
